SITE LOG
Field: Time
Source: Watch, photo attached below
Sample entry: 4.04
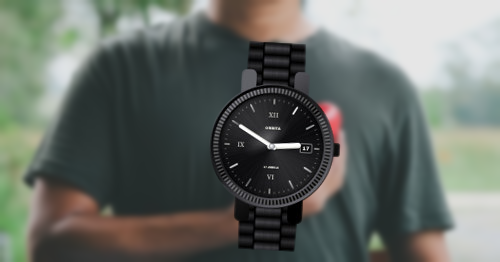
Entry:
2.50
